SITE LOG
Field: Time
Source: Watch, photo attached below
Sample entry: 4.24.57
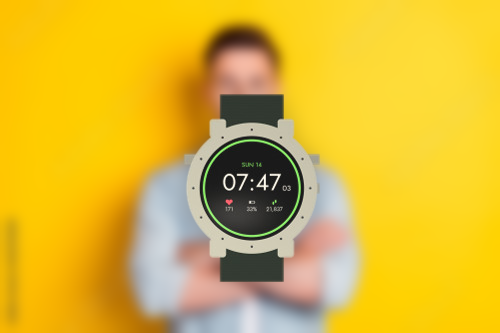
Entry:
7.47.03
